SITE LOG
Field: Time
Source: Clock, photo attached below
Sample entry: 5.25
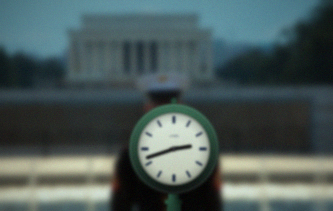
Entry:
2.42
